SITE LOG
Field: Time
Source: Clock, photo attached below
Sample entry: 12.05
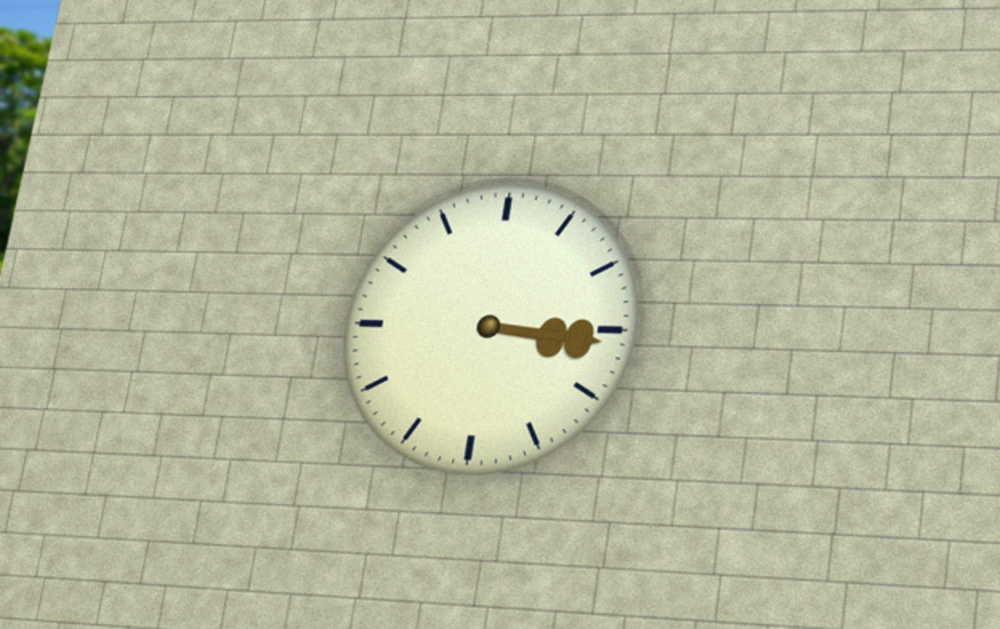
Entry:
3.16
